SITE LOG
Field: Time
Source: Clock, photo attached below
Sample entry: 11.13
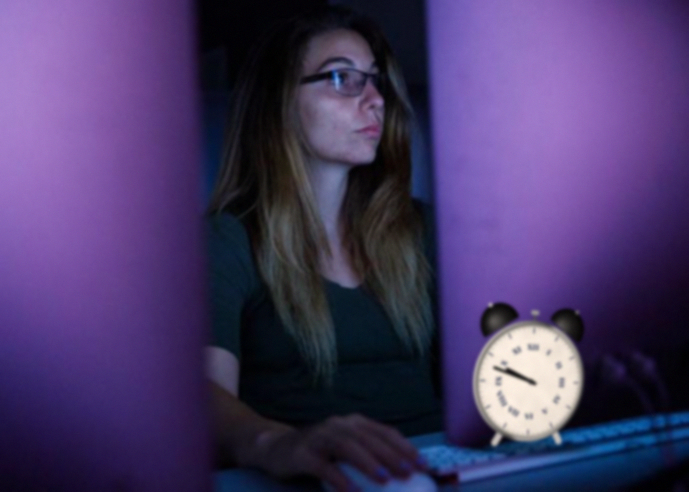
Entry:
9.48
